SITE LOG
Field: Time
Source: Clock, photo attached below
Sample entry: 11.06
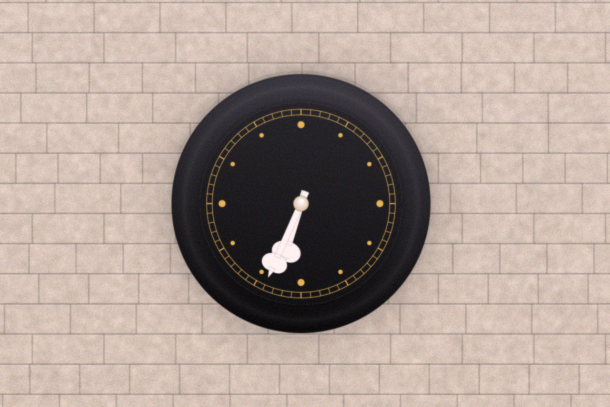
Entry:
6.34
